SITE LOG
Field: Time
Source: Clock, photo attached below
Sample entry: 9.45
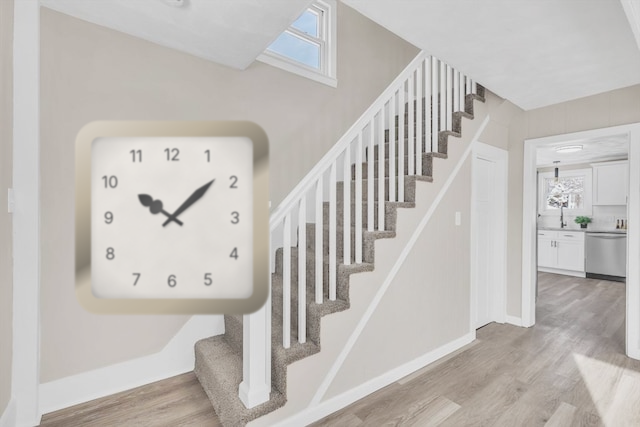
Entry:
10.08
